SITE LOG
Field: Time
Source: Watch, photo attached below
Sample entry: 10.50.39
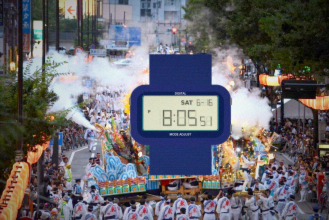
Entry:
8.05.51
